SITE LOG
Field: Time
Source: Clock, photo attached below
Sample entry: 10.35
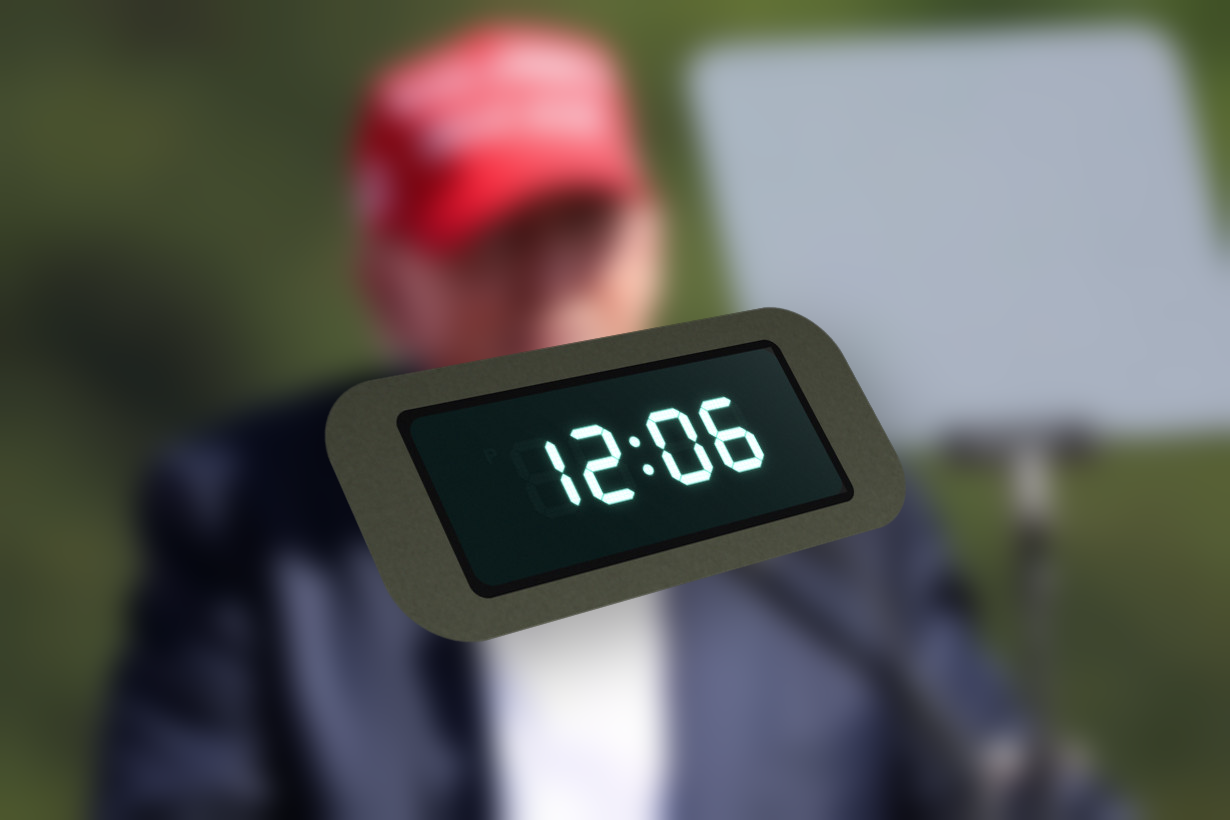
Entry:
12.06
